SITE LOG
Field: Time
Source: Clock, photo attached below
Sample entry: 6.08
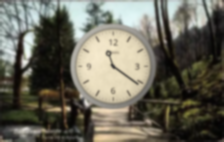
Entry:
11.21
